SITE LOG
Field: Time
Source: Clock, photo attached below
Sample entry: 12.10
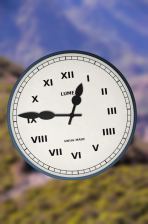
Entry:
12.46
